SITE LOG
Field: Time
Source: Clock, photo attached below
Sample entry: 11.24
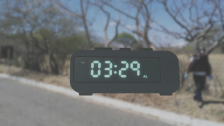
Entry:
3.29
